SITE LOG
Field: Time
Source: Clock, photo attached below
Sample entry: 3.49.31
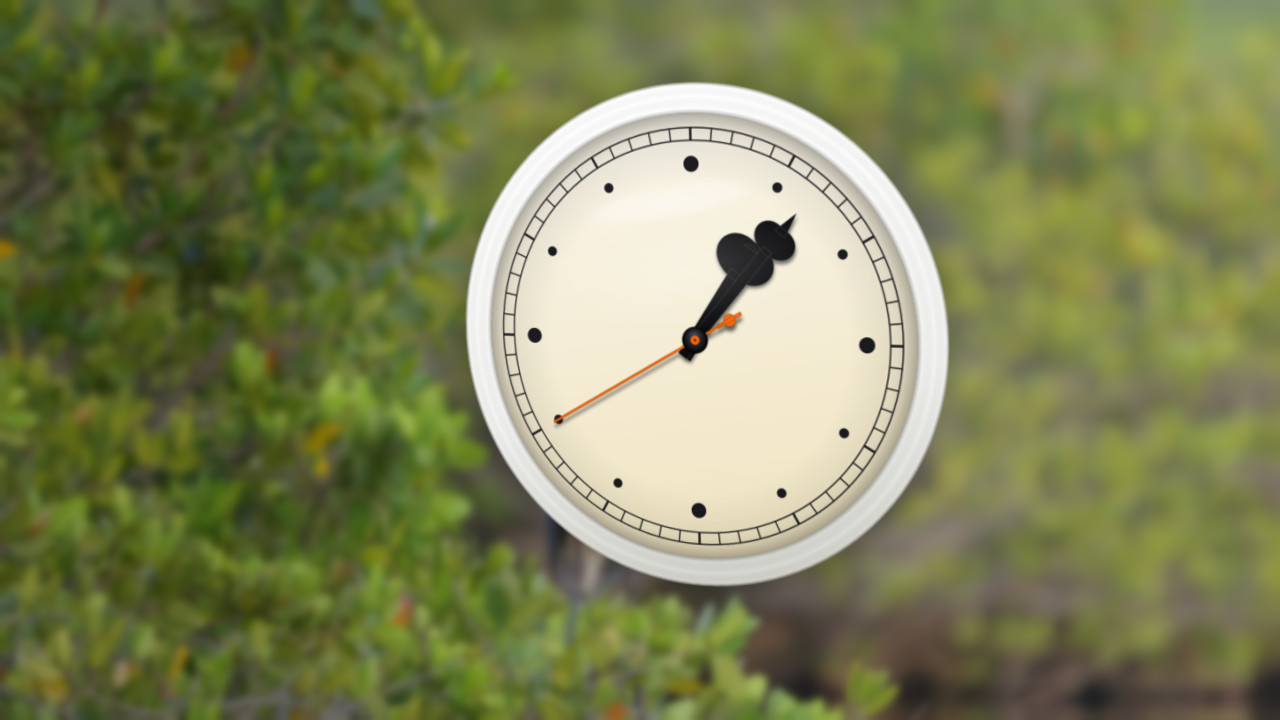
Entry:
1.06.40
